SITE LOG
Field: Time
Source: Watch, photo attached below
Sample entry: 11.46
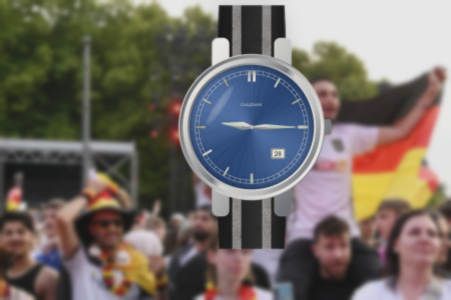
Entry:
9.15
